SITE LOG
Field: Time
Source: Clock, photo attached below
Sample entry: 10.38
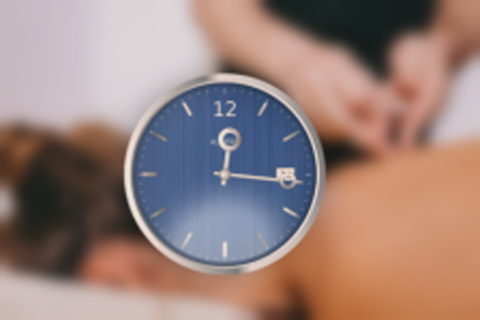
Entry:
12.16
